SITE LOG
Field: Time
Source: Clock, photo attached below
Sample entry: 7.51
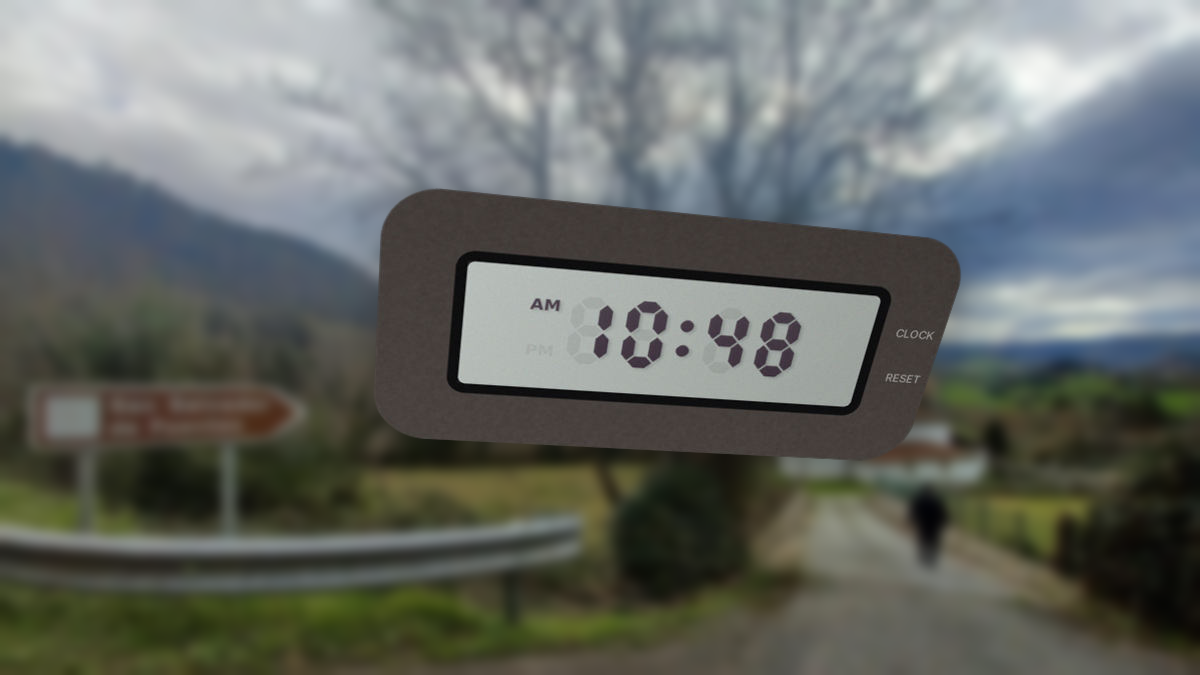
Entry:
10.48
